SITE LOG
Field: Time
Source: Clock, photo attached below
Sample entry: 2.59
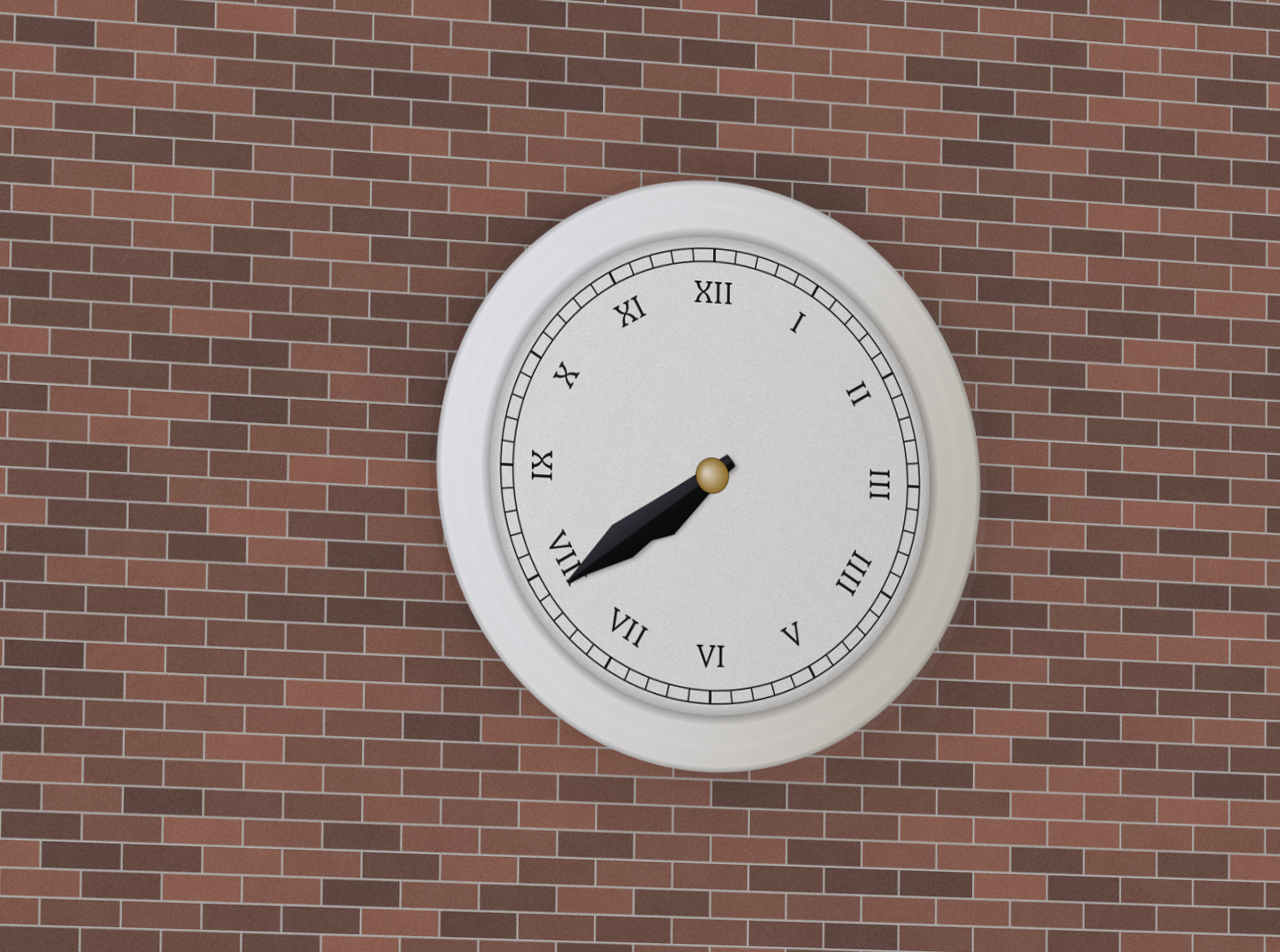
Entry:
7.39
